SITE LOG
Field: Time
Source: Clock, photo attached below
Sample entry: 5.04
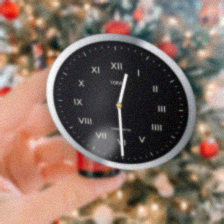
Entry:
12.30
